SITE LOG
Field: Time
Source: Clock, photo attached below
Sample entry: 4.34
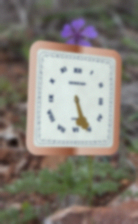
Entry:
5.26
